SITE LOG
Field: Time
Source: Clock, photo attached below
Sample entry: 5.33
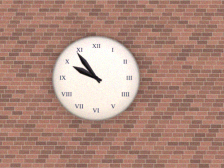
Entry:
9.54
